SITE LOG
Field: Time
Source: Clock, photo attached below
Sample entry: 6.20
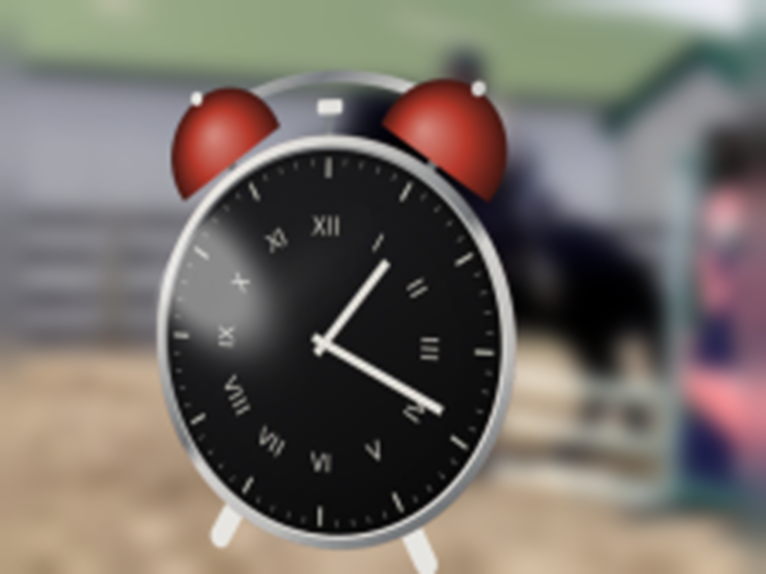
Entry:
1.19
